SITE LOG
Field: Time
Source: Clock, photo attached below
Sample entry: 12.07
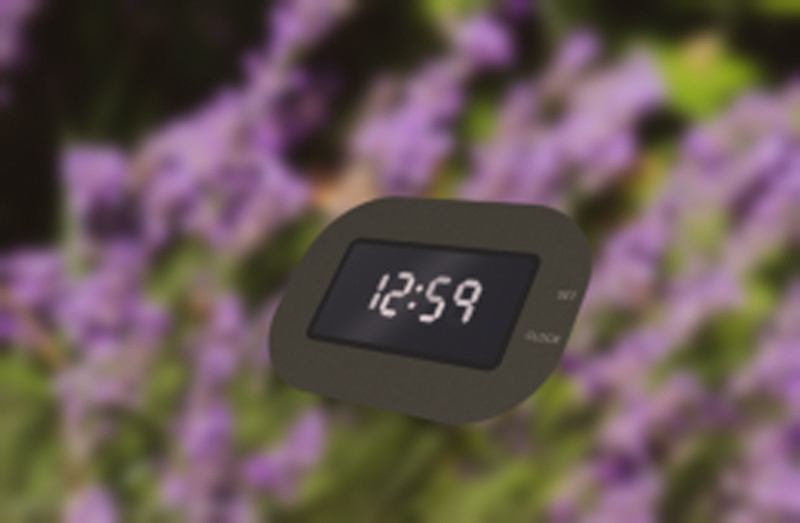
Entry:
12.59
